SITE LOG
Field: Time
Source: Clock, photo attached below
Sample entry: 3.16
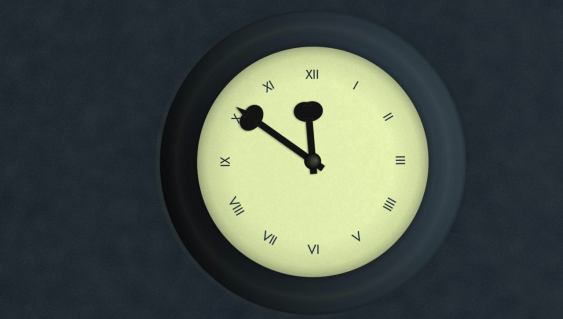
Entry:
11.51
